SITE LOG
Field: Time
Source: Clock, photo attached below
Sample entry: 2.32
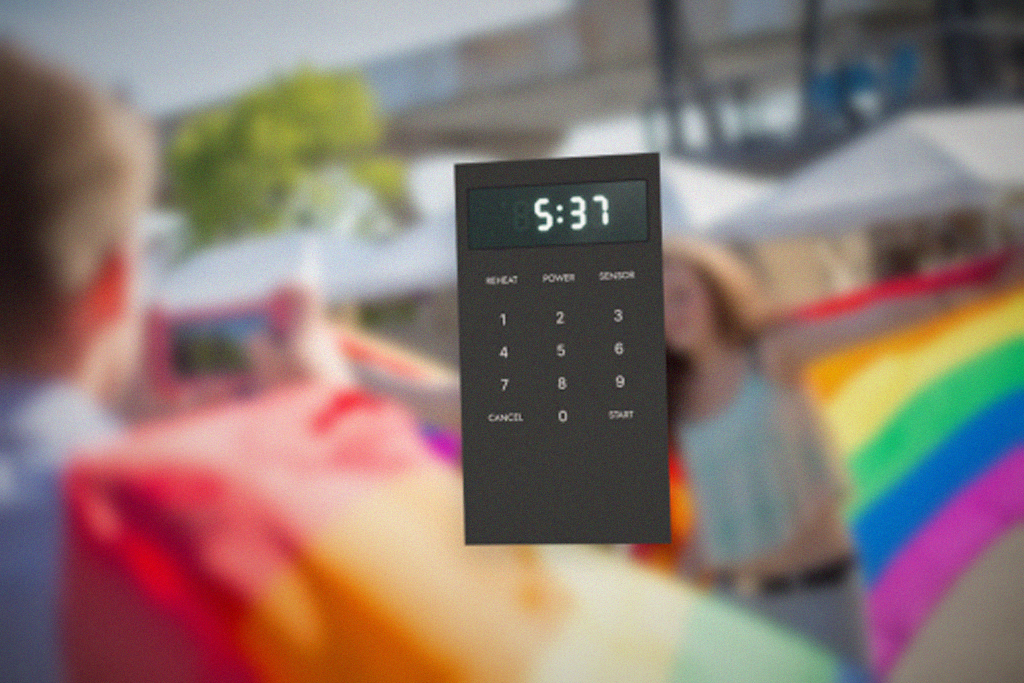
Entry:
5.37
